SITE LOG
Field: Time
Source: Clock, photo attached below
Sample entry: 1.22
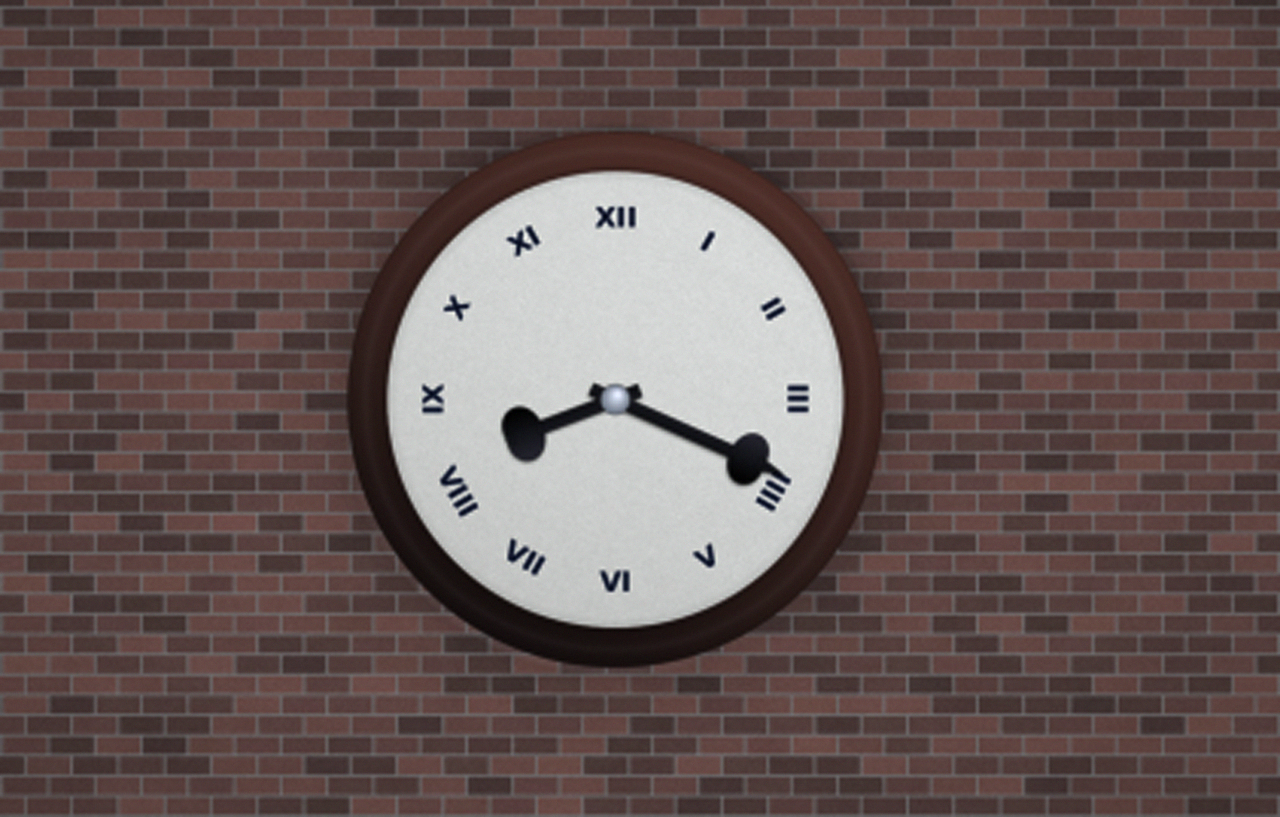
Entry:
8.19
